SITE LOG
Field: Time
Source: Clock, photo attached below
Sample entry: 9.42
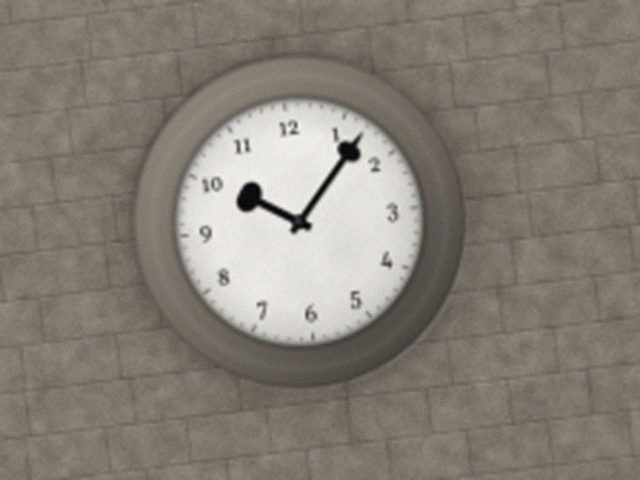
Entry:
10.07
